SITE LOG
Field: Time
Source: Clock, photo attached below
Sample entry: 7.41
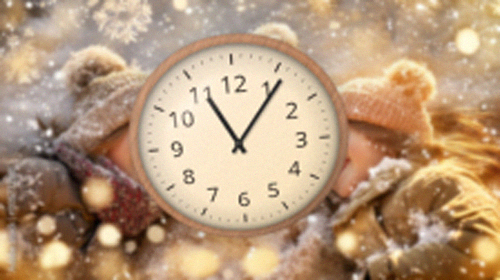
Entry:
11.06
